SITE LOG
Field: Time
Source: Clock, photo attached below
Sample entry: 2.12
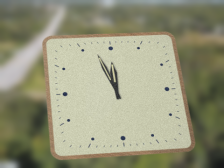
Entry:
11.57
